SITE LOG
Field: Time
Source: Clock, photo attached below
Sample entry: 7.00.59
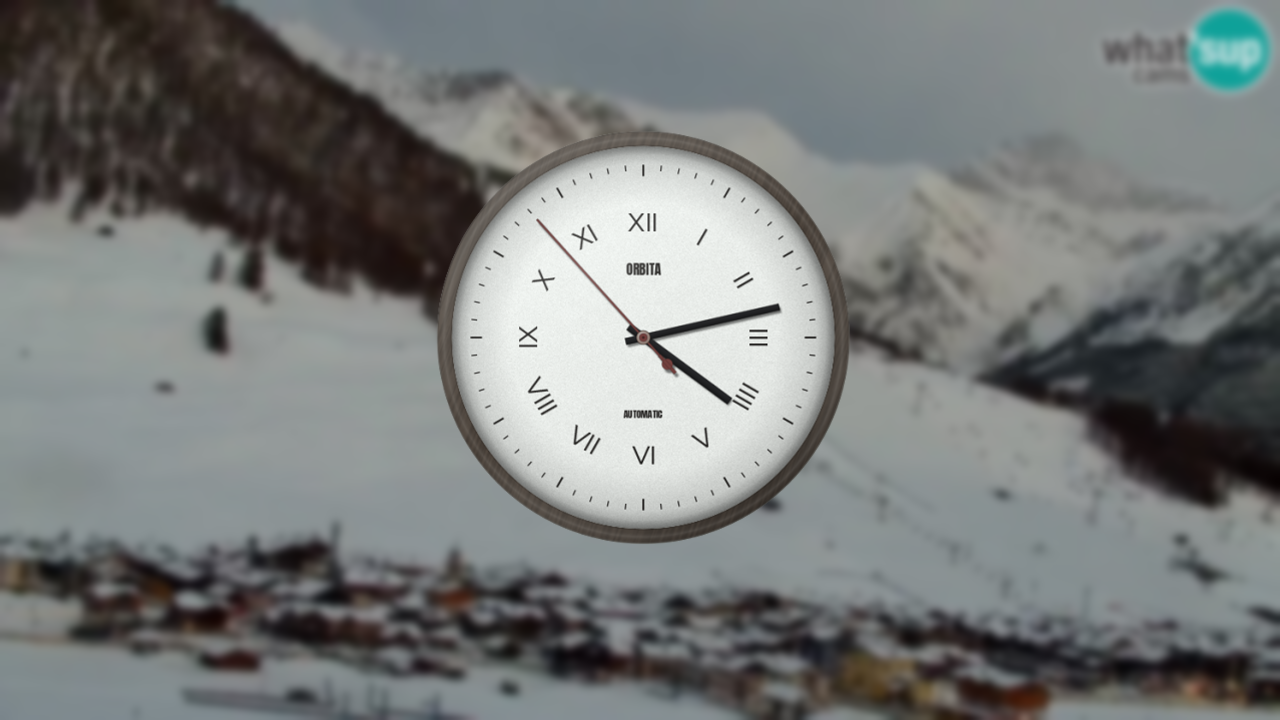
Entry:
4.12.53
